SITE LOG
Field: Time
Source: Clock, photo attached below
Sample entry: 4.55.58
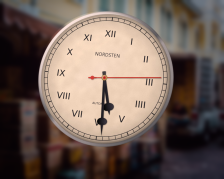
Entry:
5.29.14
